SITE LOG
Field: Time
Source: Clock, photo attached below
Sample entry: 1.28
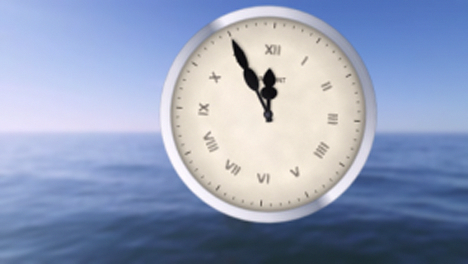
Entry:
11.55
